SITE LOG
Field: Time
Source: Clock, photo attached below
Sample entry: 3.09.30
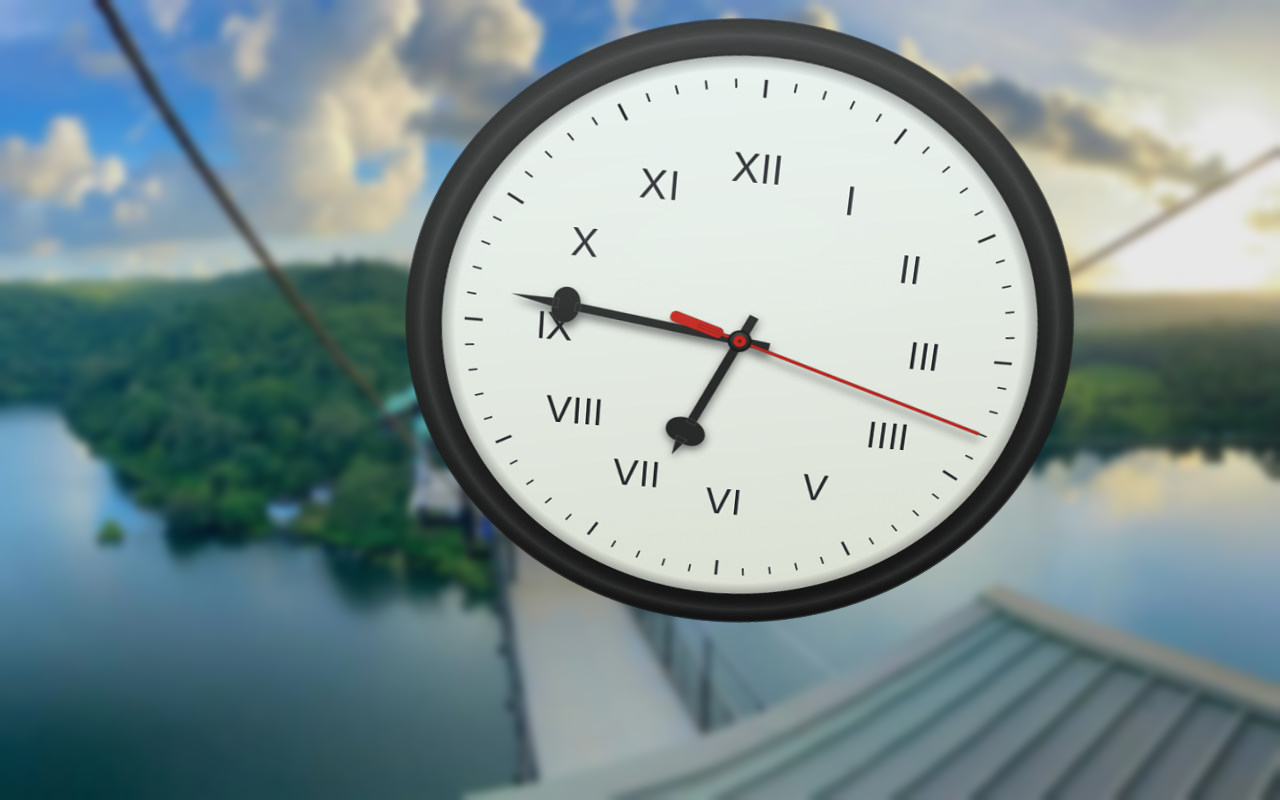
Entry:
6.46.18
